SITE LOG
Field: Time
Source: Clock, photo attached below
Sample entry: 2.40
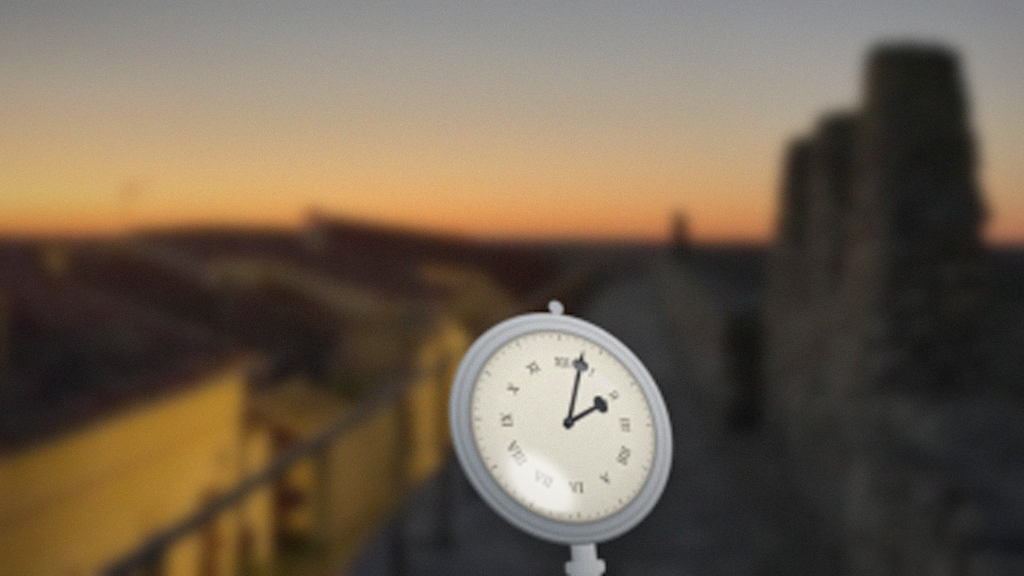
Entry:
2.03
